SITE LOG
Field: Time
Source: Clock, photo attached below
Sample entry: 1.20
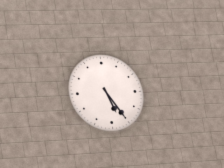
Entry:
5.25
